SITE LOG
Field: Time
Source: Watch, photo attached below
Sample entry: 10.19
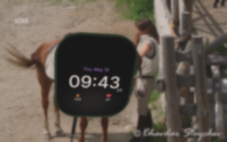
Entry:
9.43
